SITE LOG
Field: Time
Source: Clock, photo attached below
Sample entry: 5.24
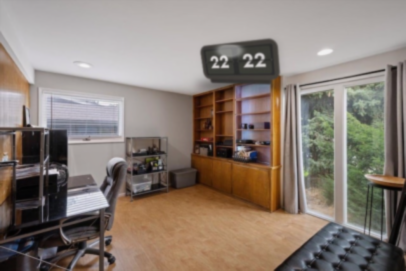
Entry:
22.22
